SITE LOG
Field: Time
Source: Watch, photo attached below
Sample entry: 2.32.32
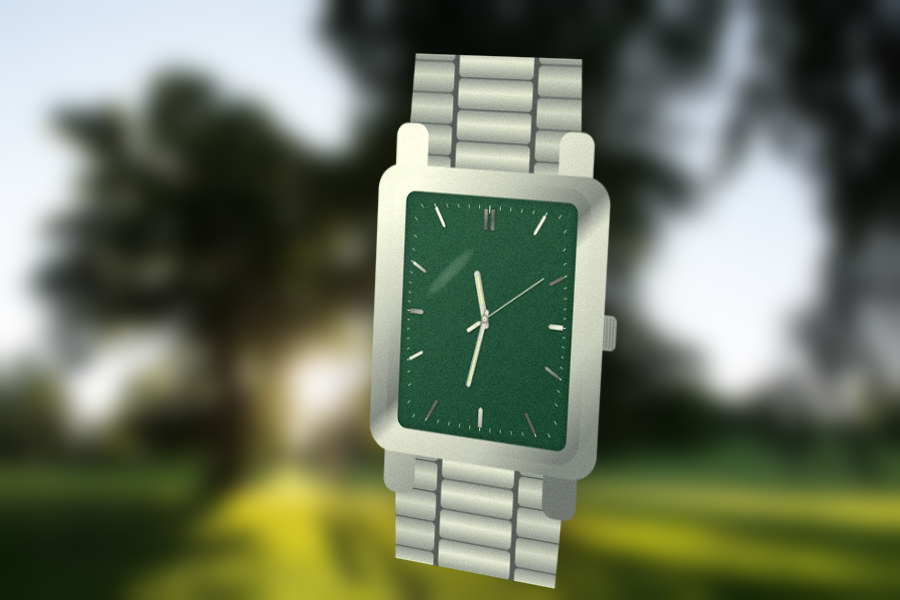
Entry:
11.32.09
